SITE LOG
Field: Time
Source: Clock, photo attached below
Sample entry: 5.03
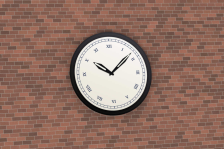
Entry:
10.08
